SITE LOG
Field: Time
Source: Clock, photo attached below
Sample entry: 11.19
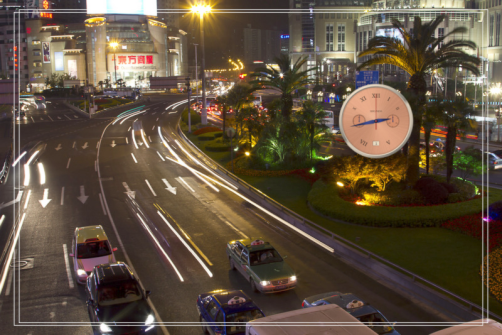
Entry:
2.43
